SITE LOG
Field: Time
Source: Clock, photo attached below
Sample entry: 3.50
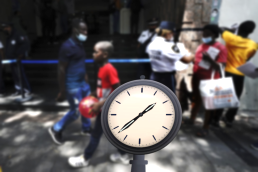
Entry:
1.38
